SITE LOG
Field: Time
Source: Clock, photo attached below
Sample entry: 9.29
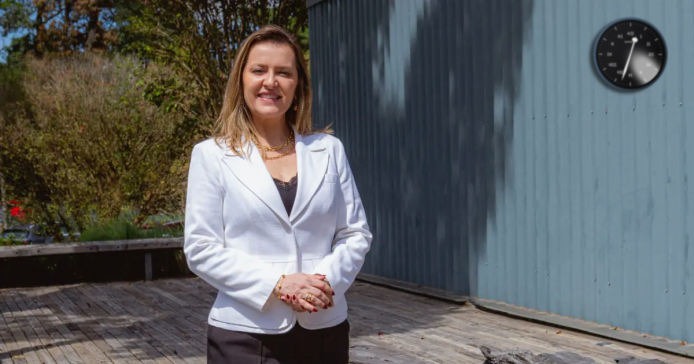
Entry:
12.33
